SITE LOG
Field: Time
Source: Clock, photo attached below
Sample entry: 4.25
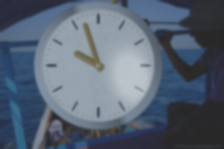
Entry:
9.57
